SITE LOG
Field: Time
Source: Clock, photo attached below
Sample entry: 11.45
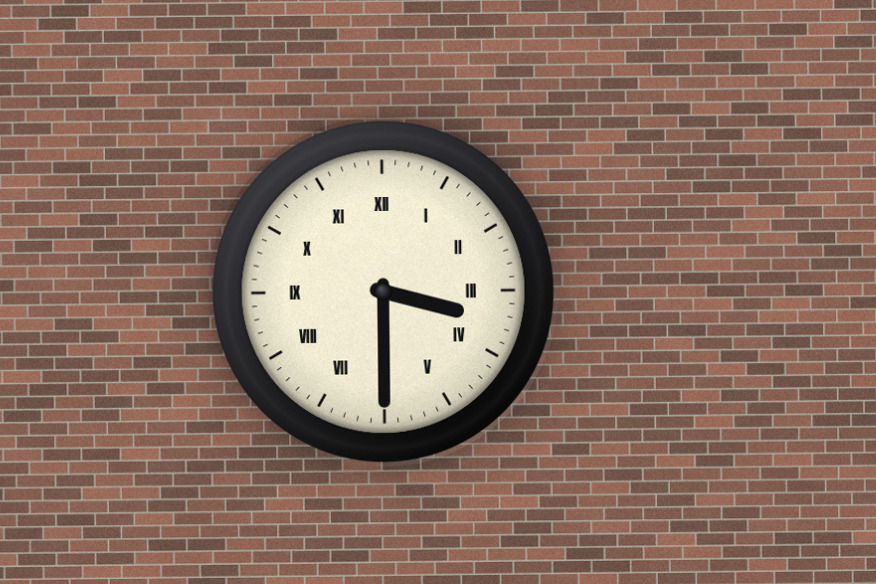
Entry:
3.30
